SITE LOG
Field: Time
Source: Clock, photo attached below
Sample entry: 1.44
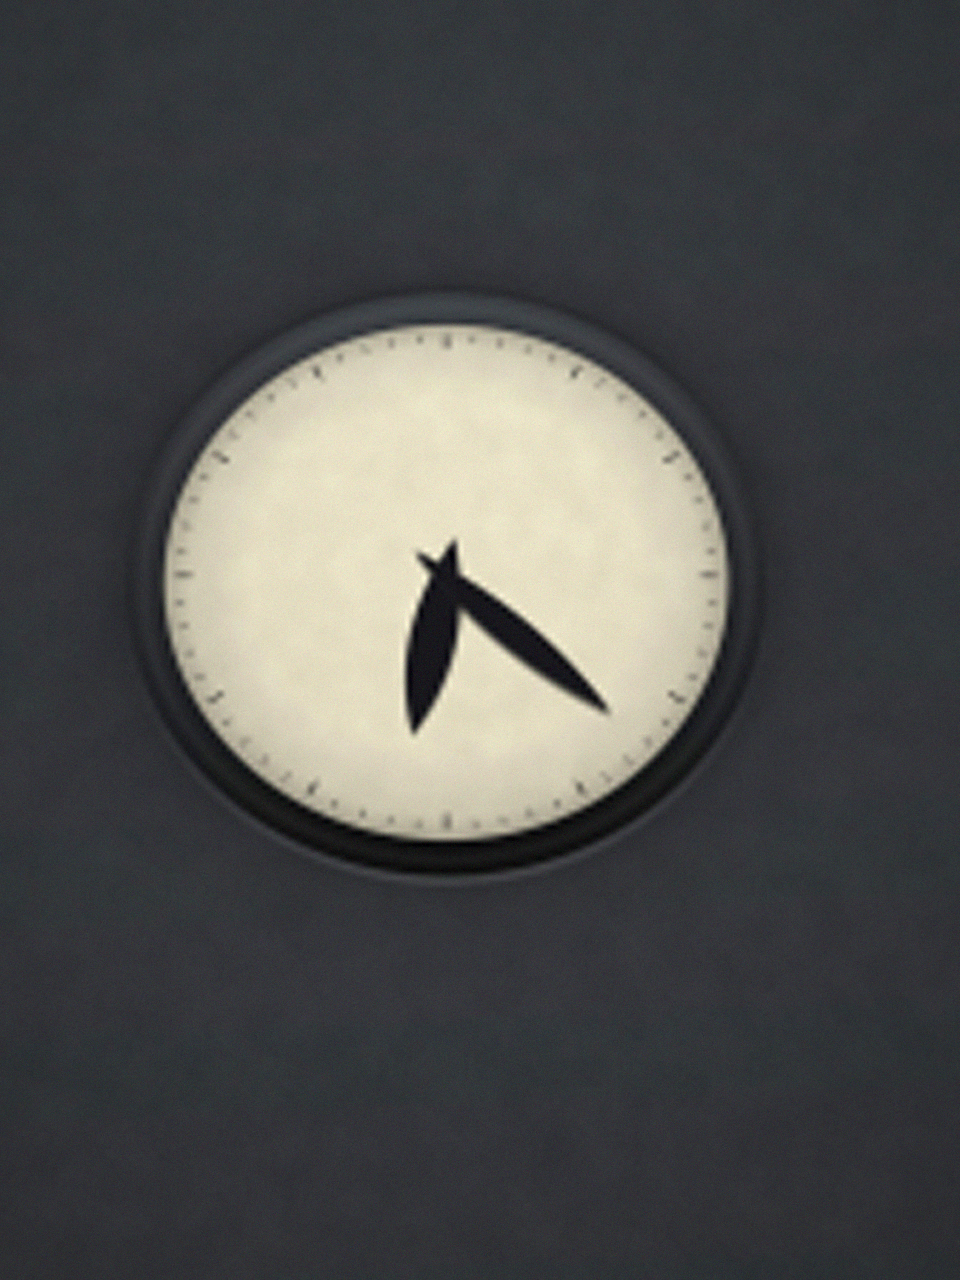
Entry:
6.22
